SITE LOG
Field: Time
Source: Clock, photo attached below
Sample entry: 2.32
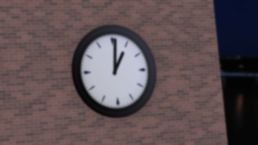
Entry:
1.01
